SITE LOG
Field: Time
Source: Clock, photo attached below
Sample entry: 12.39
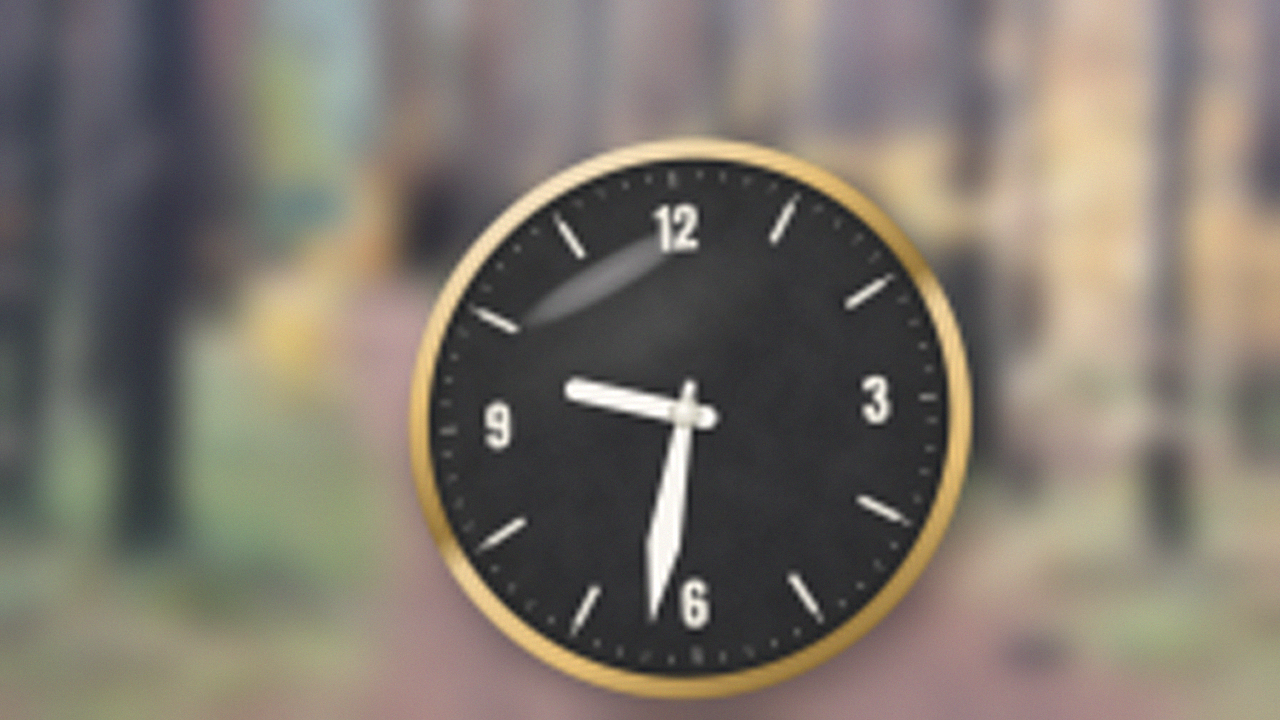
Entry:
9.32
